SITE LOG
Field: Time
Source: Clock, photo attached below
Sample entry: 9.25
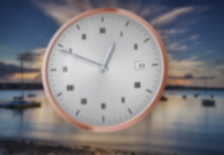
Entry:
12.49
